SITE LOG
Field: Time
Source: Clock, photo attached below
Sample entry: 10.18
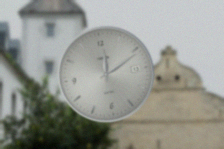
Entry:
12.11
